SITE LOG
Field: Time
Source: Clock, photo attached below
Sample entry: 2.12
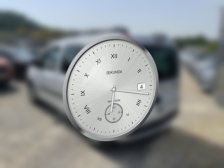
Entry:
6.17
